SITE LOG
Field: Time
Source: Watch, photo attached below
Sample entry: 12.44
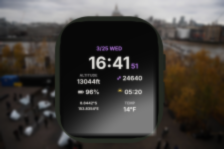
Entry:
16.41
